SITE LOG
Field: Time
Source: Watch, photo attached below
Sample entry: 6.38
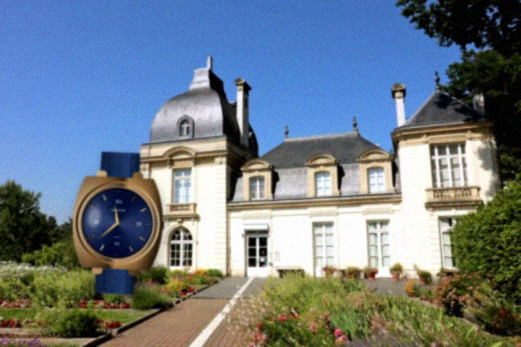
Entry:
11.38
